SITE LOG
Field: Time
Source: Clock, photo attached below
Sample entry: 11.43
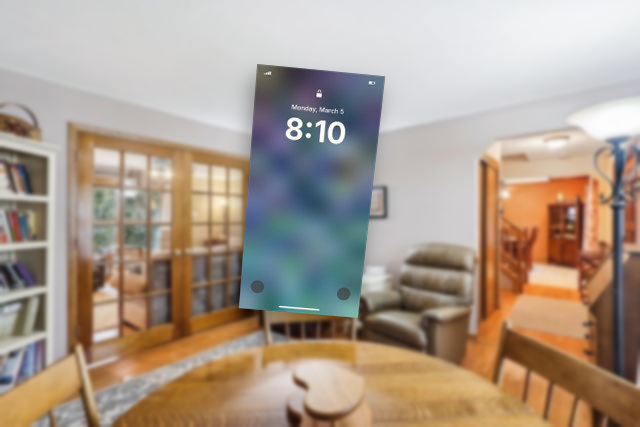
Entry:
8.10
